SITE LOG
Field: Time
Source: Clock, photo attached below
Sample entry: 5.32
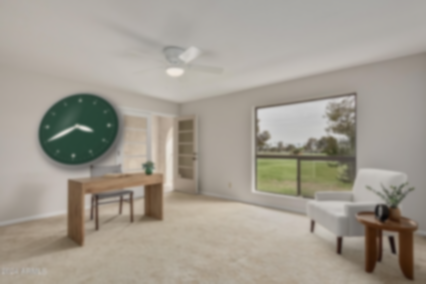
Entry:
3.40
